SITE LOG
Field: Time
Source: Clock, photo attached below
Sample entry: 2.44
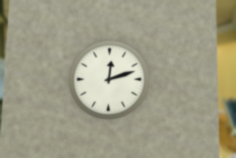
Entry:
12.12
